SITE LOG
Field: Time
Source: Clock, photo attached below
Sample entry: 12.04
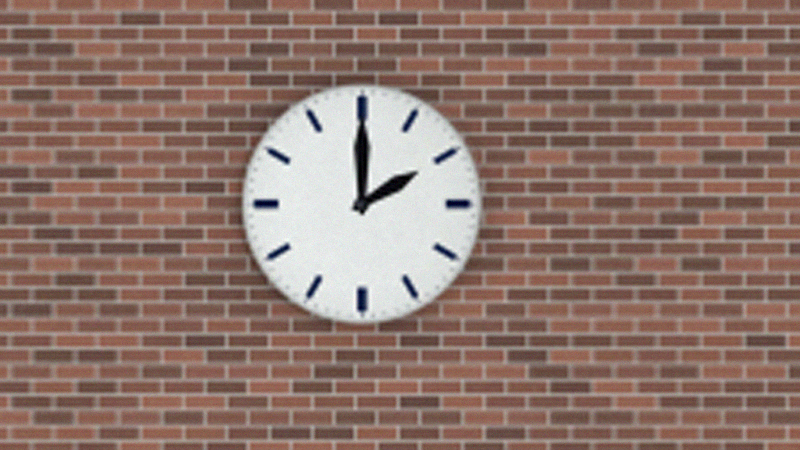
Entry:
2.00
